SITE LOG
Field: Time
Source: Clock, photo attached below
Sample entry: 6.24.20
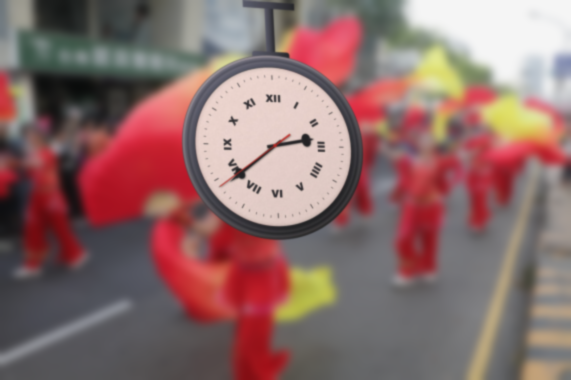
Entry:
2.38.39
